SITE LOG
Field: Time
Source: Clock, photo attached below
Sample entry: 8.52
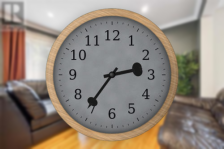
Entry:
2.36
